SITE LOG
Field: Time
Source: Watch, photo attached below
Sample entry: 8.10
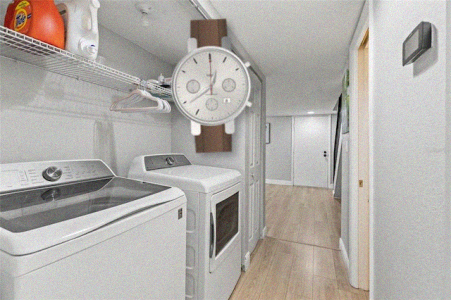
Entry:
12.39
